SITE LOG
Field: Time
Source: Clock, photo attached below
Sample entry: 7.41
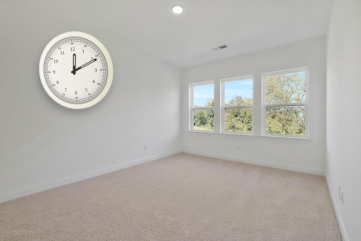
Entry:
12.11
